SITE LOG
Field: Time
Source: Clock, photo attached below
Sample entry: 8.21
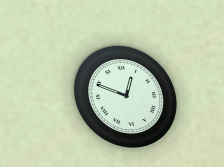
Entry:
12.49
